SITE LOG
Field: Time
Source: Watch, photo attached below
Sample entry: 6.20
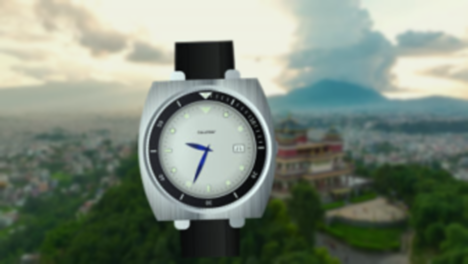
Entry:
9.34
